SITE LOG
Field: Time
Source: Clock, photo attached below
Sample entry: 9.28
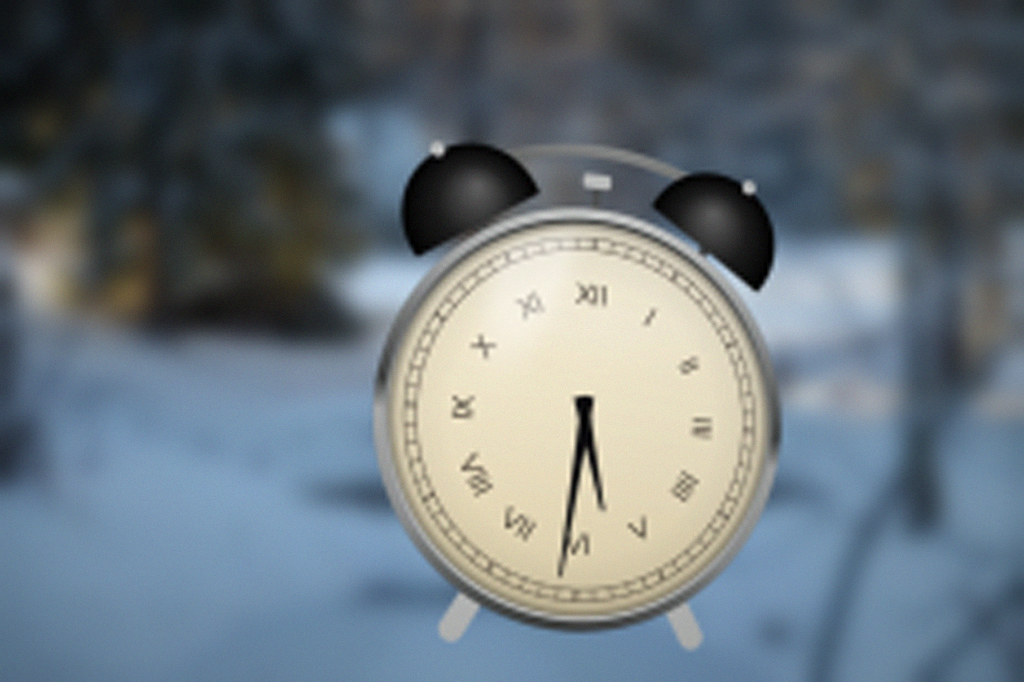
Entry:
5.31
